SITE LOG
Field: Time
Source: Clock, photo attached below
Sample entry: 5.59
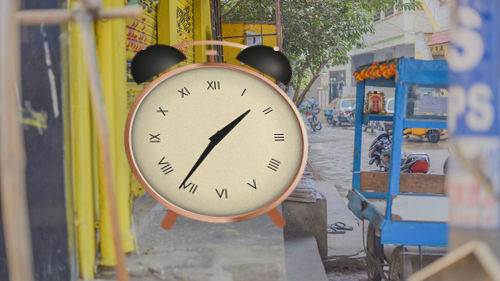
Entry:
1.36
